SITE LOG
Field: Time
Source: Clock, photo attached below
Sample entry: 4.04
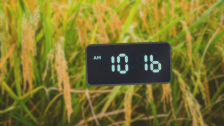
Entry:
10.16
